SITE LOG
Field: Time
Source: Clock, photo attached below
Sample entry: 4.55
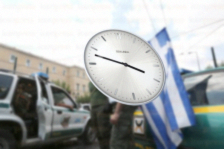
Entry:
3.48
